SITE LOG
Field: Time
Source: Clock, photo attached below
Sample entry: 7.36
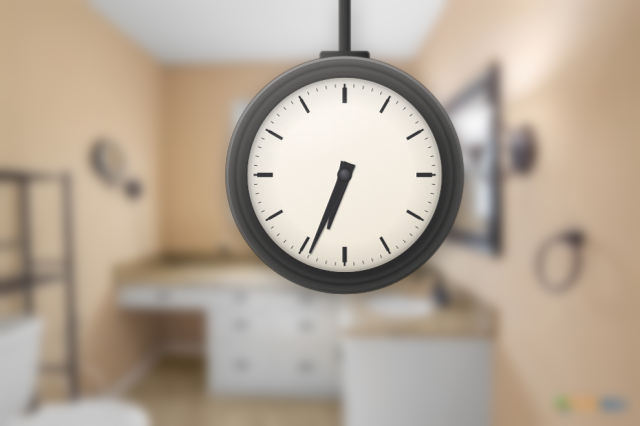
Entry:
6.34
